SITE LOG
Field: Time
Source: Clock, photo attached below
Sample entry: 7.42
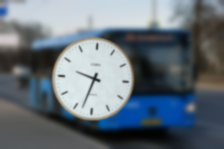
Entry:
9.33
